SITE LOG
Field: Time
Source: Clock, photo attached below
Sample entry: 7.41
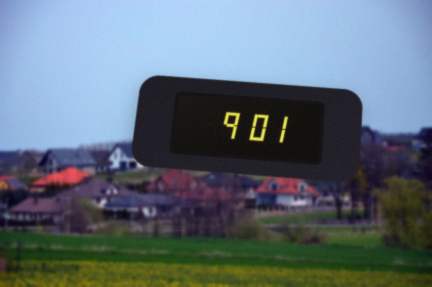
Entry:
9.01
